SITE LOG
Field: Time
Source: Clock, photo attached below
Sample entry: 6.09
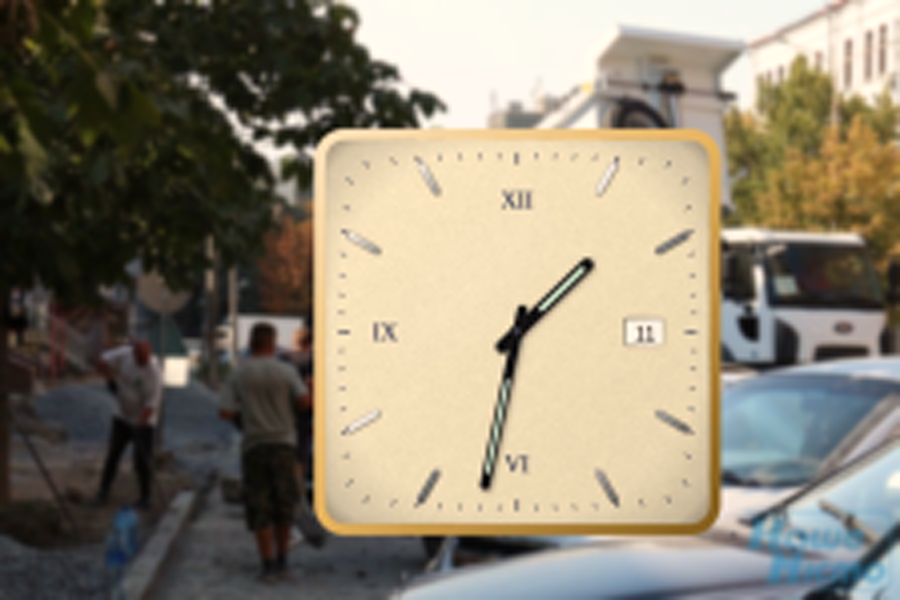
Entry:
1.32
